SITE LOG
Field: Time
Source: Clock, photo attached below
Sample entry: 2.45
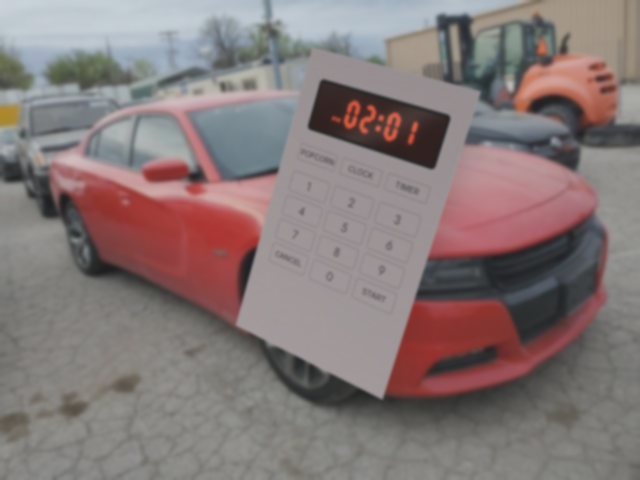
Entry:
2.01
